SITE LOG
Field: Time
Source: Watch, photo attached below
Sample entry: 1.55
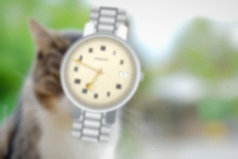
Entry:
6.48
